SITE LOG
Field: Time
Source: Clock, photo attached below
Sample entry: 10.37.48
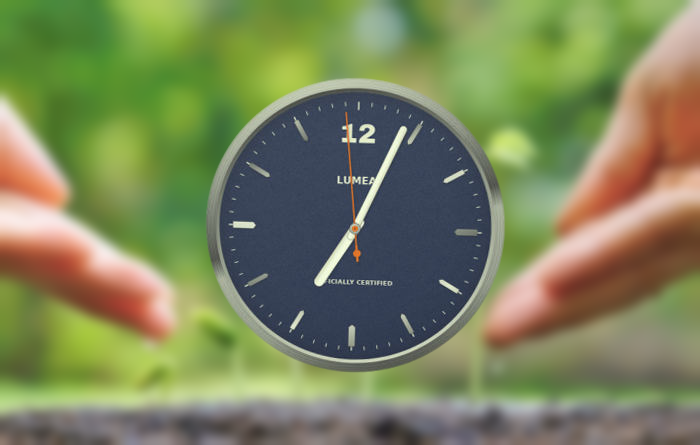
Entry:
7.03.59
